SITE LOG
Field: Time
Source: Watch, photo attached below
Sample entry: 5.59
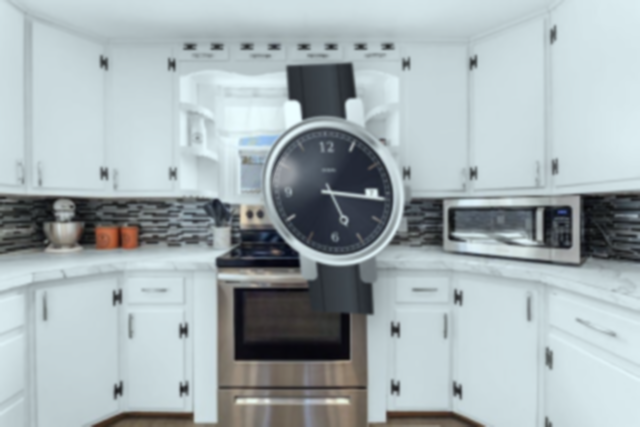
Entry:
5.16
